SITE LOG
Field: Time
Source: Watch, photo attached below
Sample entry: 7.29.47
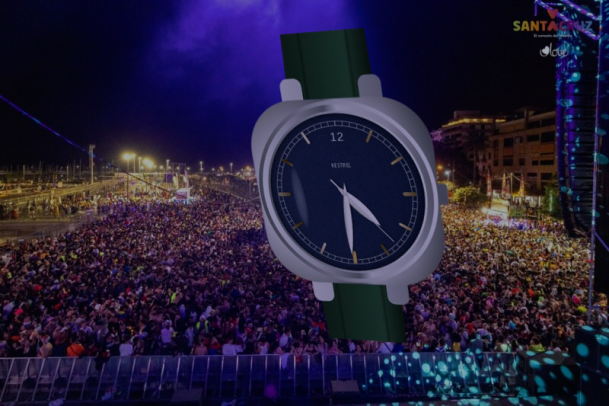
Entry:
4.30.23
